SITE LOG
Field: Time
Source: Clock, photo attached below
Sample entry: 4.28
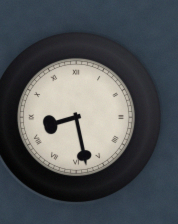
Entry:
8.28
